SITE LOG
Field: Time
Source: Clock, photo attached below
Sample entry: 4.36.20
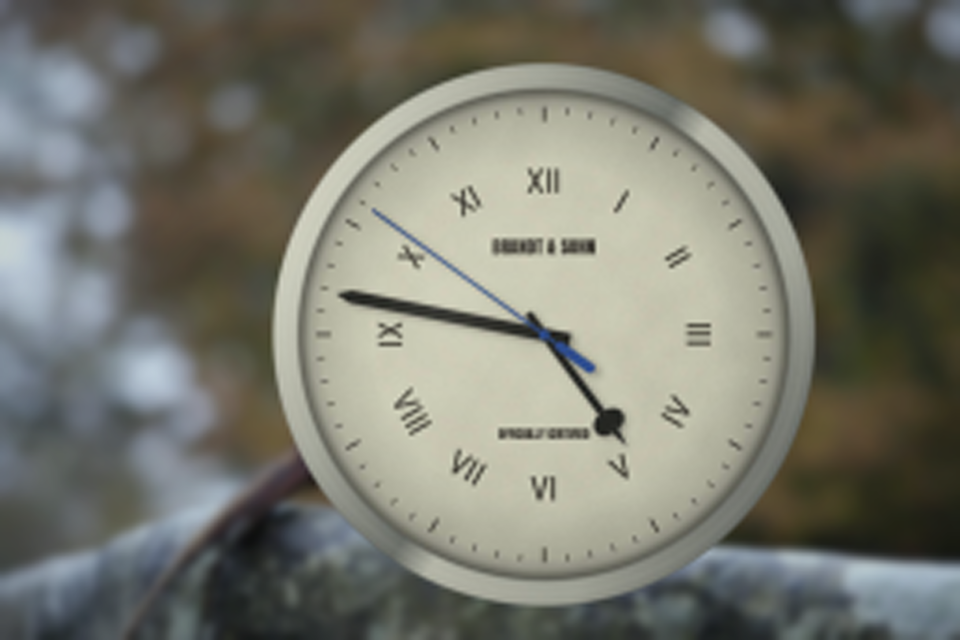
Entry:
4.46.51
